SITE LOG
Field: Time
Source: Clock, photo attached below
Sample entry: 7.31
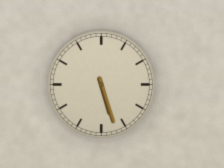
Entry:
5.27
